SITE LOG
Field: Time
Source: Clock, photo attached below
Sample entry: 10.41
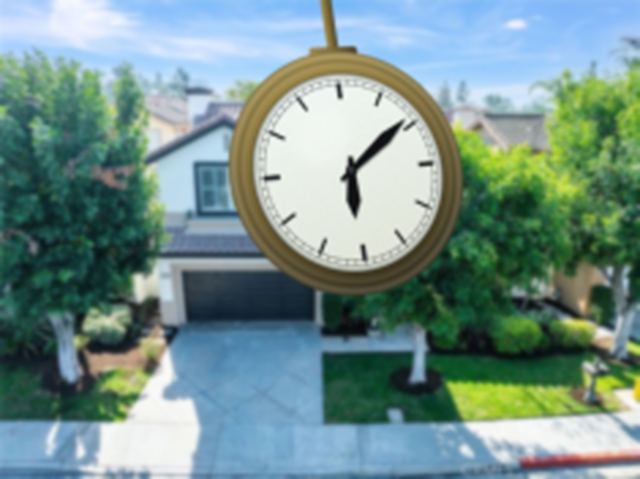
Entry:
6.09
